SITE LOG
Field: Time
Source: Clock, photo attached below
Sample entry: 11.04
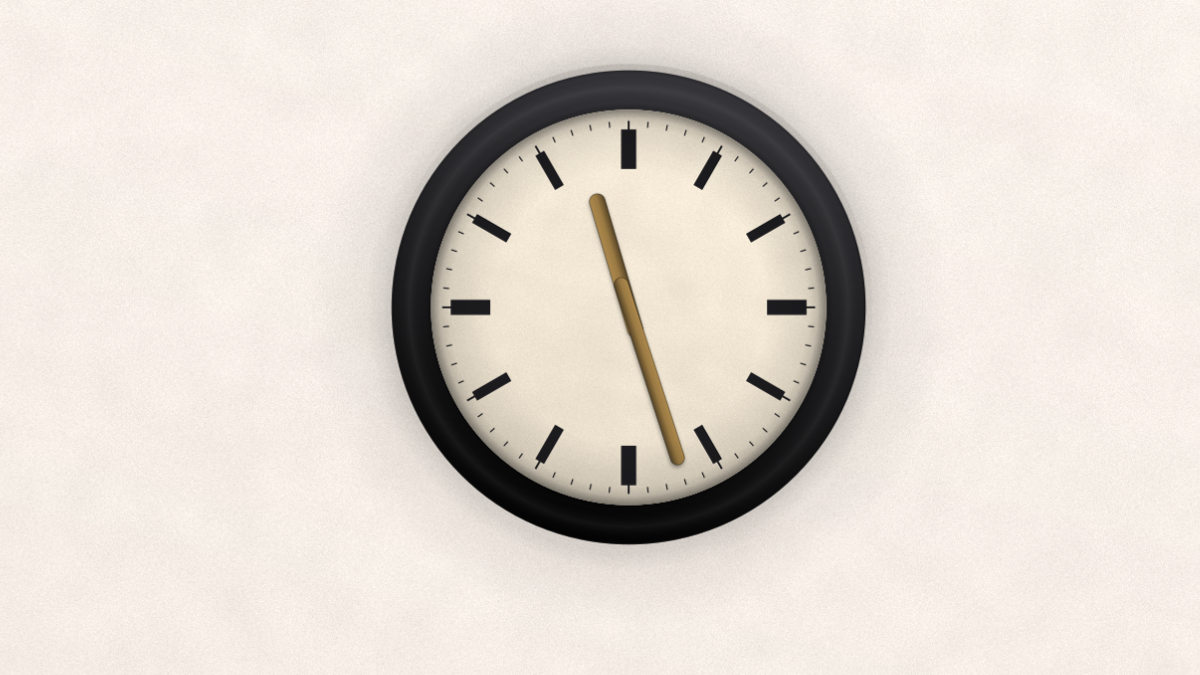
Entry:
11.27
